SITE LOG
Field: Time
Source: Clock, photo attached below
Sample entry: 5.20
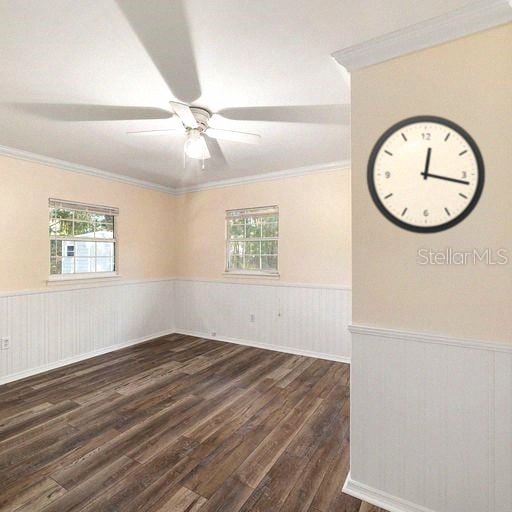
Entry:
12.17
